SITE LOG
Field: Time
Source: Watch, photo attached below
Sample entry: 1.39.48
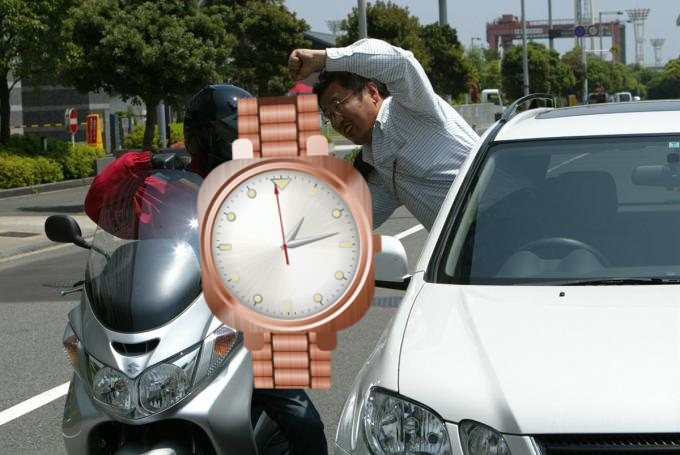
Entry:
1.12.59
